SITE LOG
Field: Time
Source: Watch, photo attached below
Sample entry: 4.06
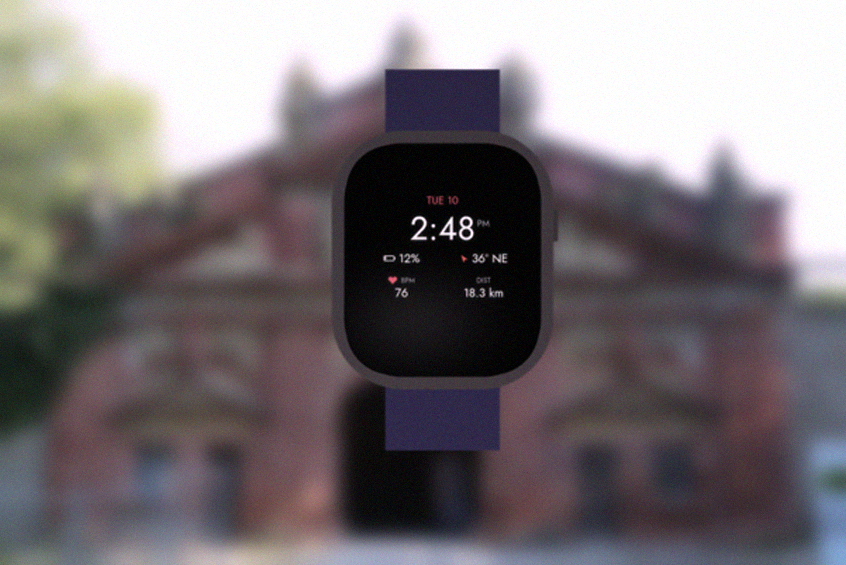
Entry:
2.48
